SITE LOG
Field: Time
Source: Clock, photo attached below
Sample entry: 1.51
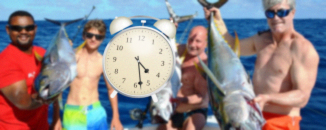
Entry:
4.28
